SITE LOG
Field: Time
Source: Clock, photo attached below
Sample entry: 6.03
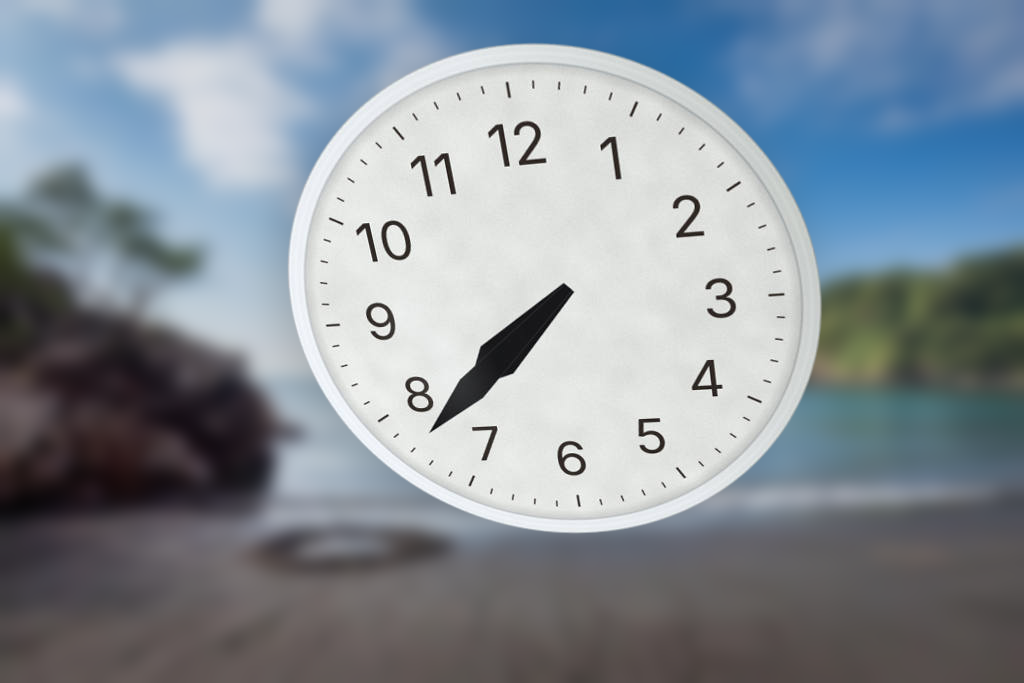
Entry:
7.38
